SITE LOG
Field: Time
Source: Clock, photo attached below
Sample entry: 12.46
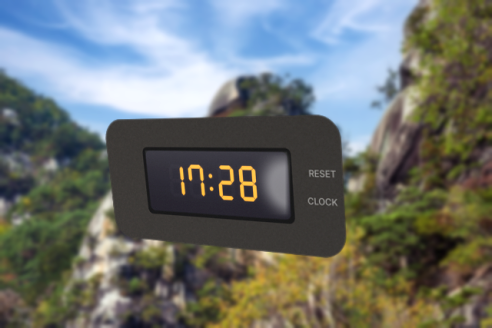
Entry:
17.28
